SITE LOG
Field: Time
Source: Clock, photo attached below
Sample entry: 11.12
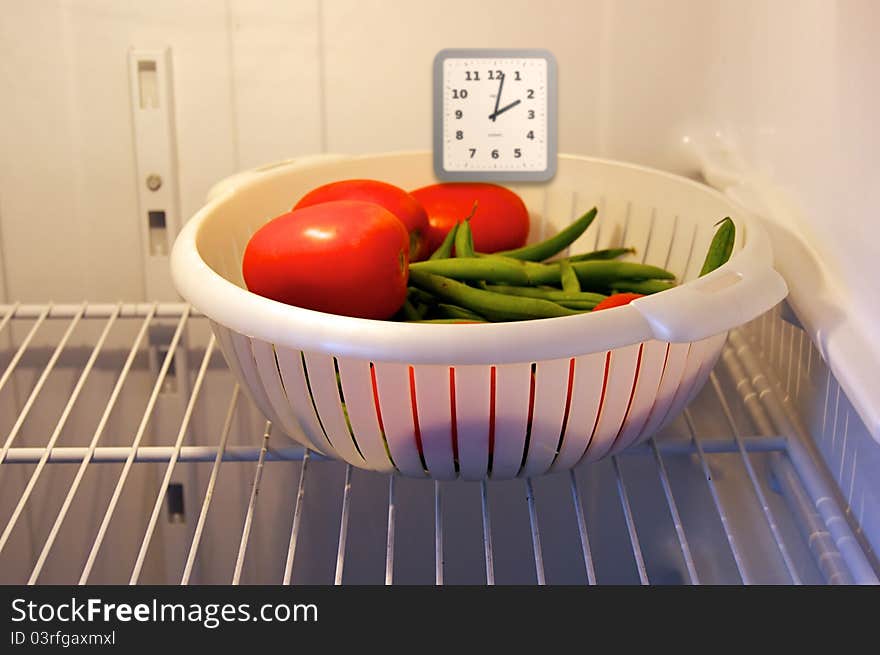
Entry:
2.02
